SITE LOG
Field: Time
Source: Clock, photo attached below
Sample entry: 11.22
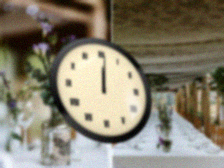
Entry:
12.01
